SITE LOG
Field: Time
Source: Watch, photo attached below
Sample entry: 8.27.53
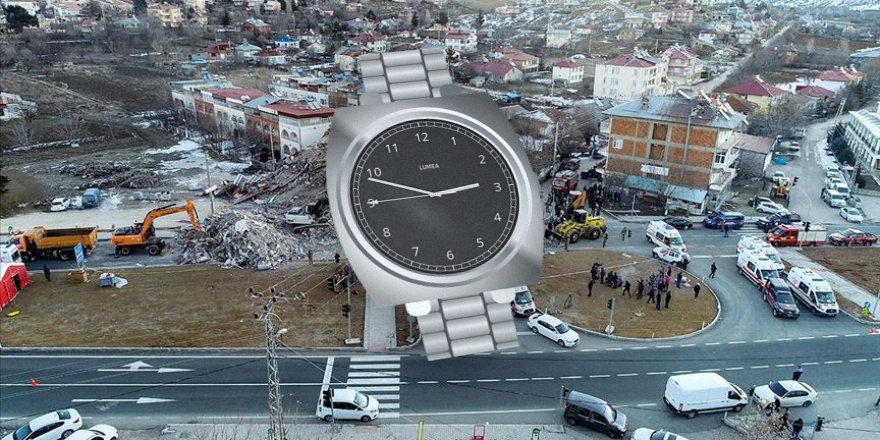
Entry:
2.48.45
